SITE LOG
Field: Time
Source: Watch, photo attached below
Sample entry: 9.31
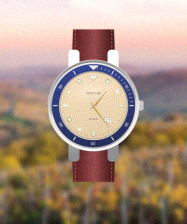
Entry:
1.24
